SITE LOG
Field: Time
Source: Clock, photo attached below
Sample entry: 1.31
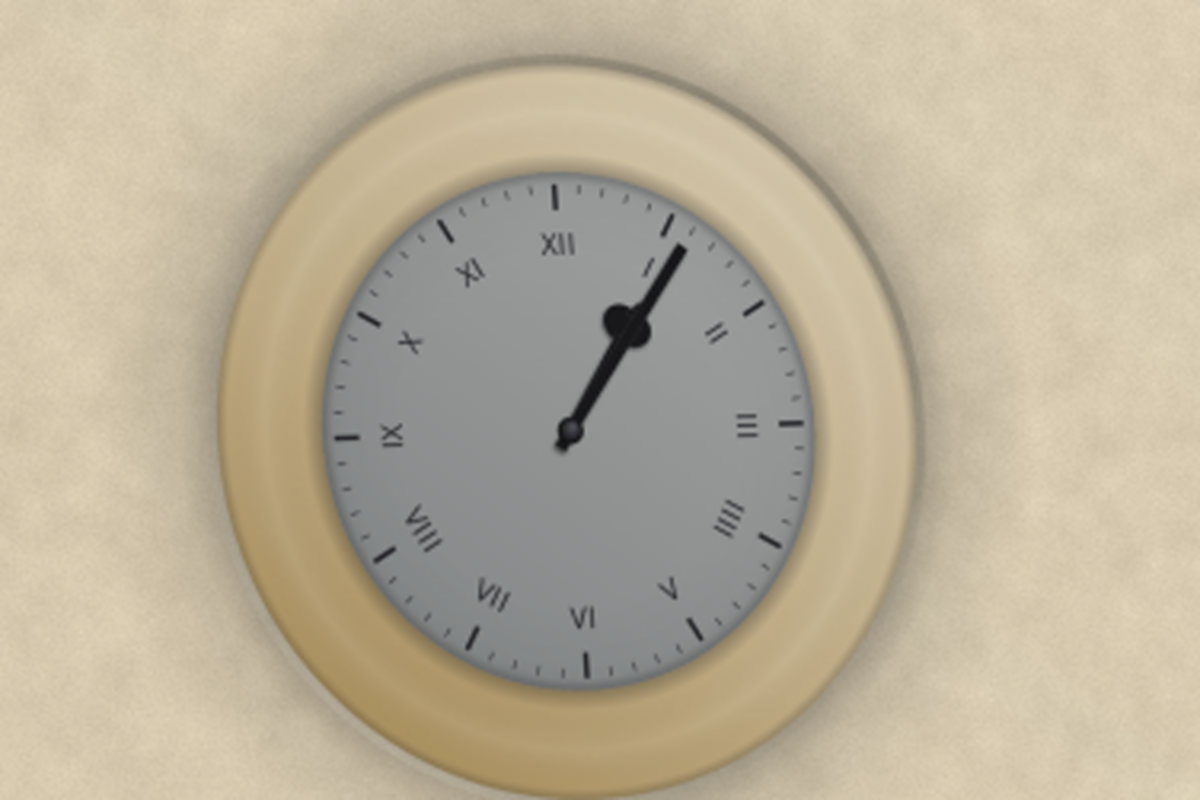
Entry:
1.06
